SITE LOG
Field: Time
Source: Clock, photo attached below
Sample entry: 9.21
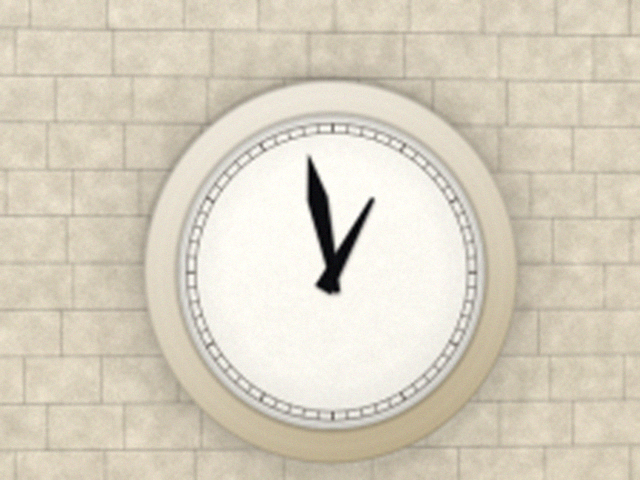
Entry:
12.58
